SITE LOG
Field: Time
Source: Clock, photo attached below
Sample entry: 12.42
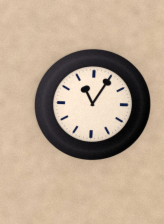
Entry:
11.05
